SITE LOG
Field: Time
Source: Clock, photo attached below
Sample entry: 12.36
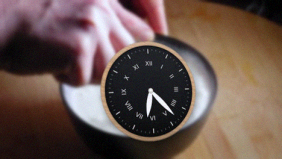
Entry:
6.23
